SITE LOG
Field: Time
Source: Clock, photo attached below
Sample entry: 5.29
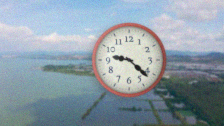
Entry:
9.22
